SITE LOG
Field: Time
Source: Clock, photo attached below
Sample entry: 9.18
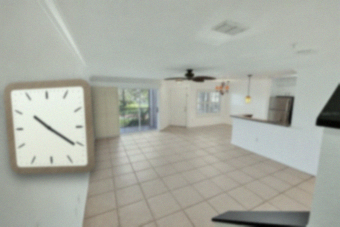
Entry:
10.21
